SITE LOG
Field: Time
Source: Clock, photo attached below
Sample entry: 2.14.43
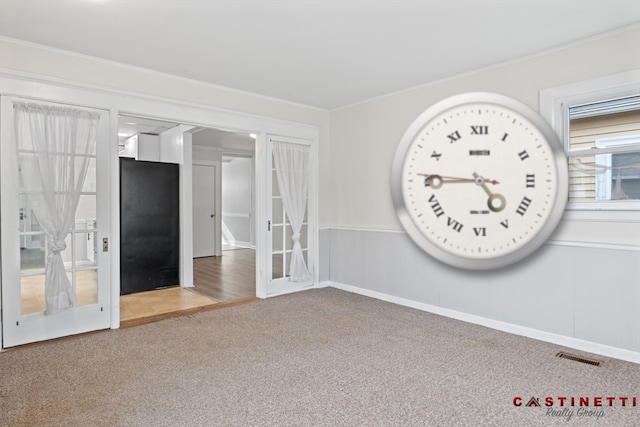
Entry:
4.44.46
